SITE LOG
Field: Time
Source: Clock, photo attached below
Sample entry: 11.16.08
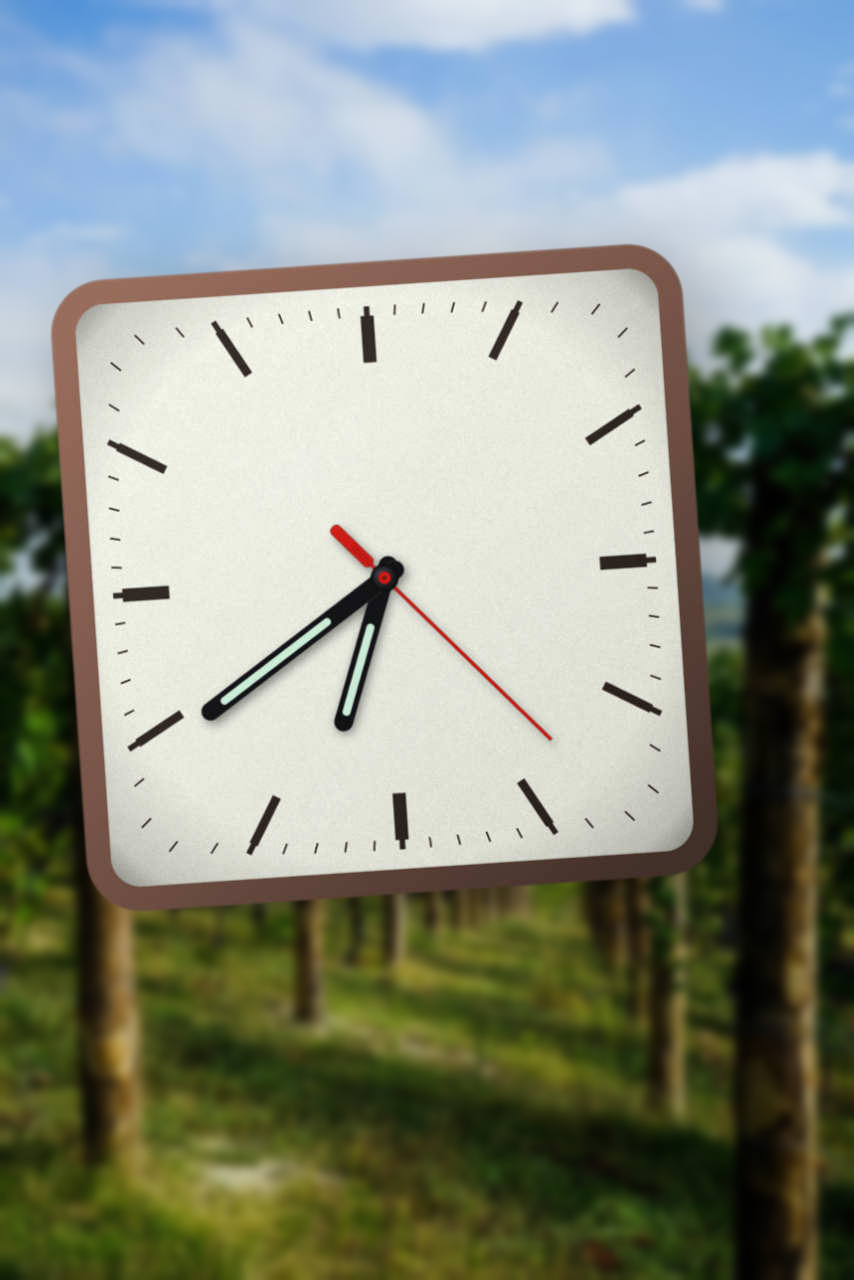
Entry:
6.39.23
